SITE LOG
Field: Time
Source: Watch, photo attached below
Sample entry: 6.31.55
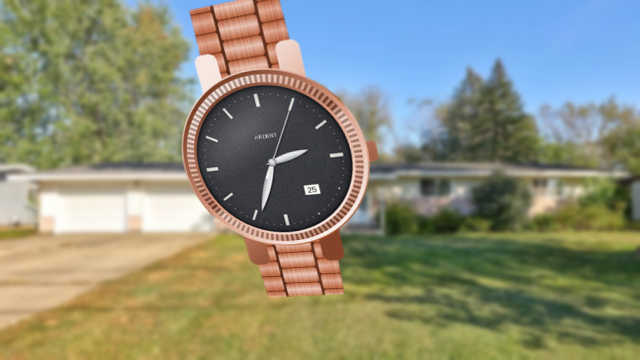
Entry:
2.34.05
